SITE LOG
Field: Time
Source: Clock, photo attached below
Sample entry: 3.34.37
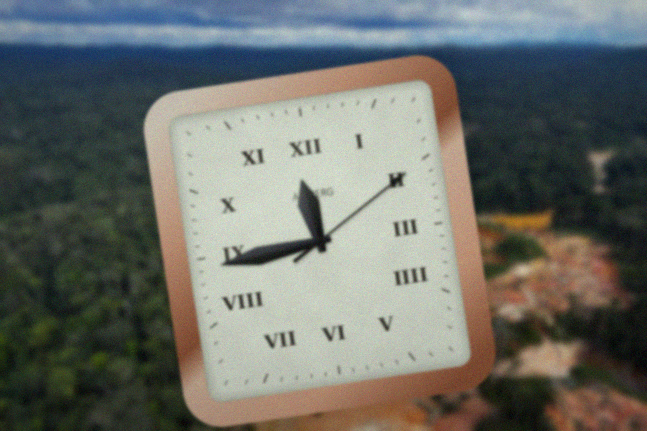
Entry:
11.44.10
